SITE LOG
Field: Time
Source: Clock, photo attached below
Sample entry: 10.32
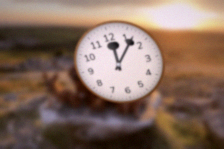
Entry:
12.07
